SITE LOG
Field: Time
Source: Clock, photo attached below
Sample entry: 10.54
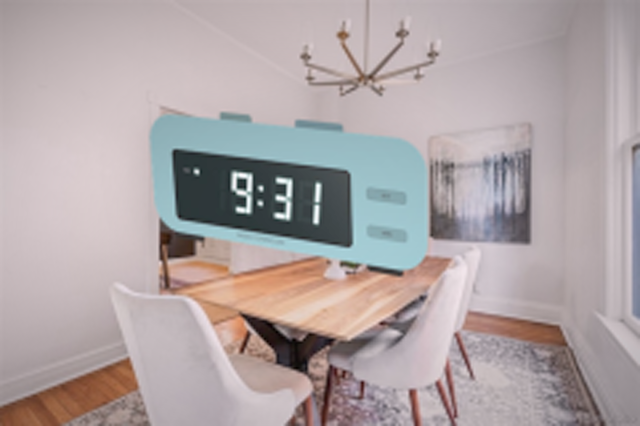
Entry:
9.31
